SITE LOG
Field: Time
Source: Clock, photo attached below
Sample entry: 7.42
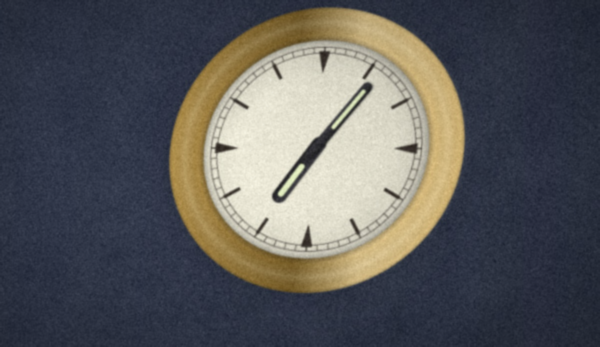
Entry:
7.06
